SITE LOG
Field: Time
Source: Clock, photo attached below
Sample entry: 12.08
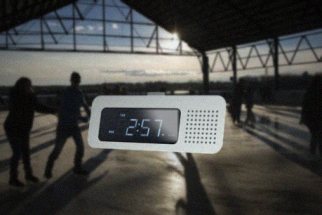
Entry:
2.57
